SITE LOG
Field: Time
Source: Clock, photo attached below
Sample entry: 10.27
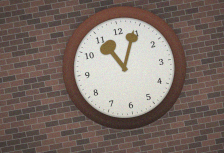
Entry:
11.04
